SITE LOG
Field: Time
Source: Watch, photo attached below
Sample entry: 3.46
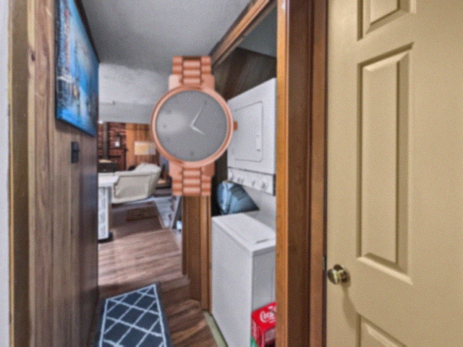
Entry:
4.05
